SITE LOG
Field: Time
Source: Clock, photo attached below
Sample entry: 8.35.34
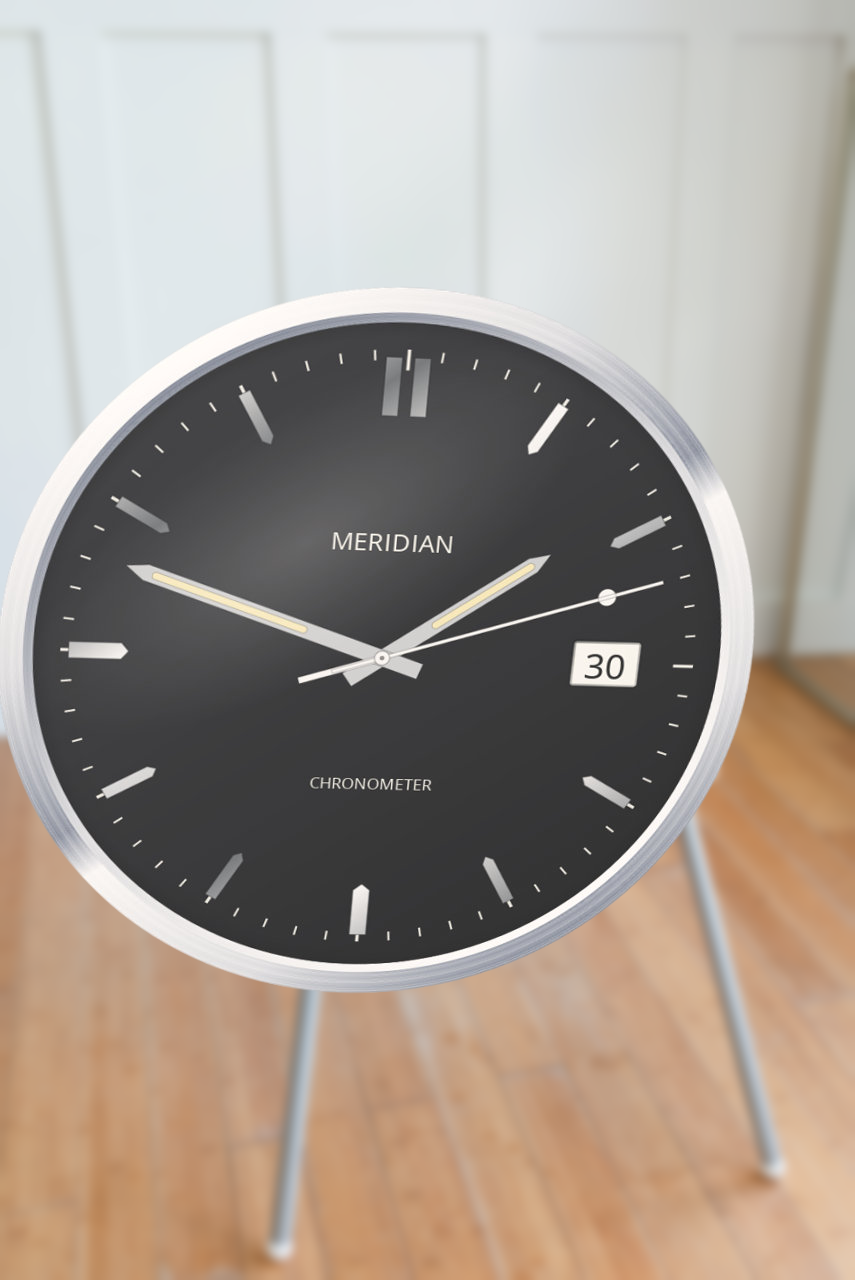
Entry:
1.48.12
